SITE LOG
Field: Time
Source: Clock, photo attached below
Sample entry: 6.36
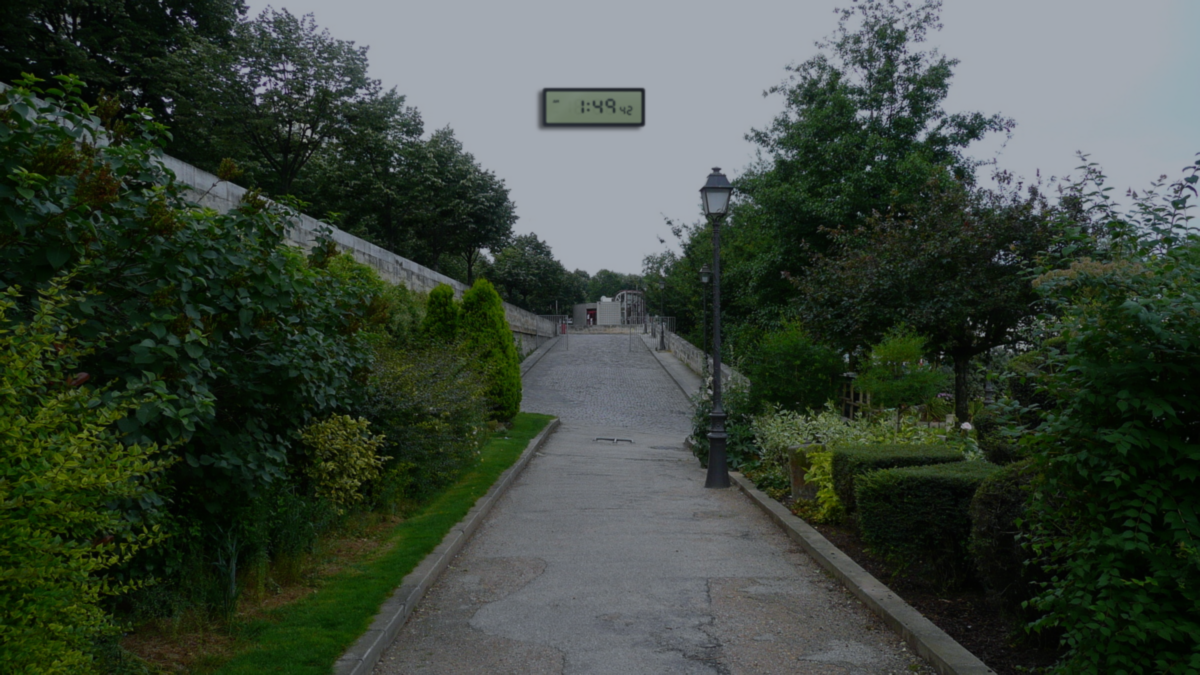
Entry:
1.49
